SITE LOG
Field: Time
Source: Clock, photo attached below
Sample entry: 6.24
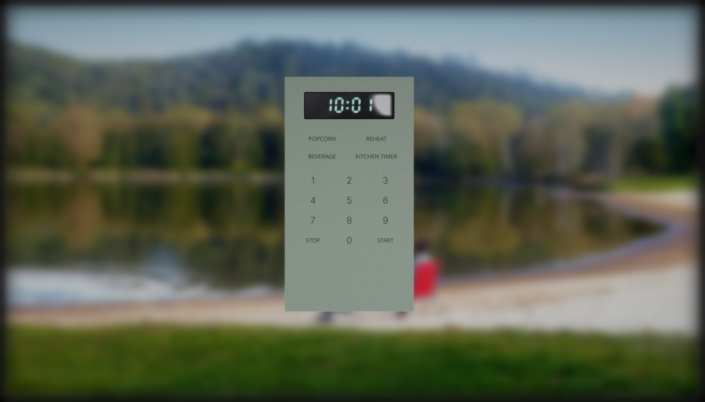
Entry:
10.01
